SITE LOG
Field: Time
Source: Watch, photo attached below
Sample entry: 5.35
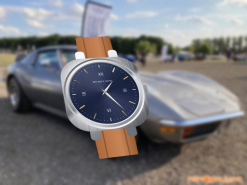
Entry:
1.24
